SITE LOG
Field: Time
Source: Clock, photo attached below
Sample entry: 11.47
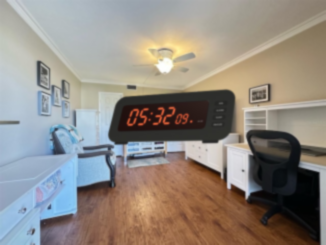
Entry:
5.32
